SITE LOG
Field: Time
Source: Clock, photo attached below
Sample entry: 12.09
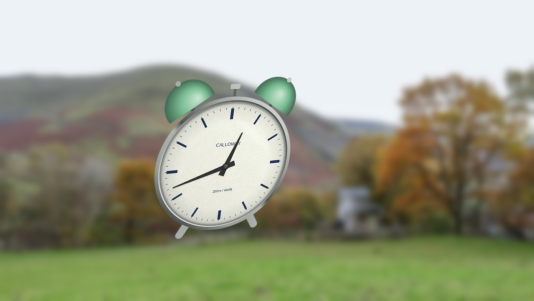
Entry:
12.42
